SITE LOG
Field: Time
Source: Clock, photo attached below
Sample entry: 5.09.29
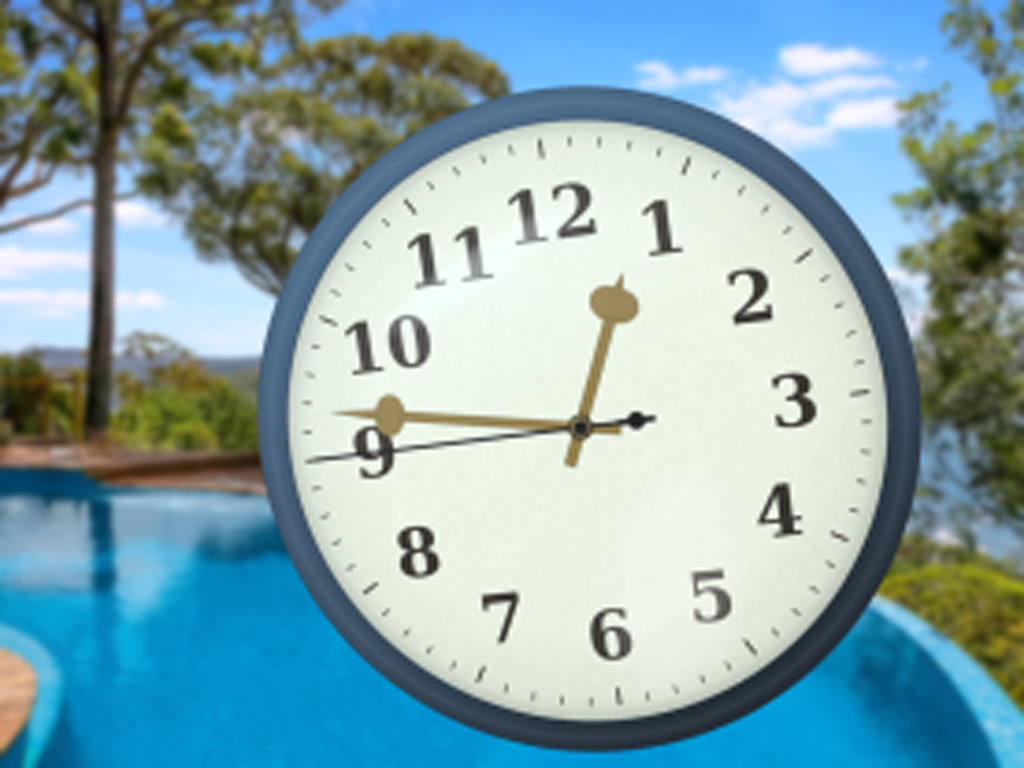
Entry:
12.46.45
